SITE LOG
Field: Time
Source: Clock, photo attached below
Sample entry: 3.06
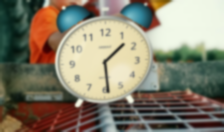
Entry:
1.29
